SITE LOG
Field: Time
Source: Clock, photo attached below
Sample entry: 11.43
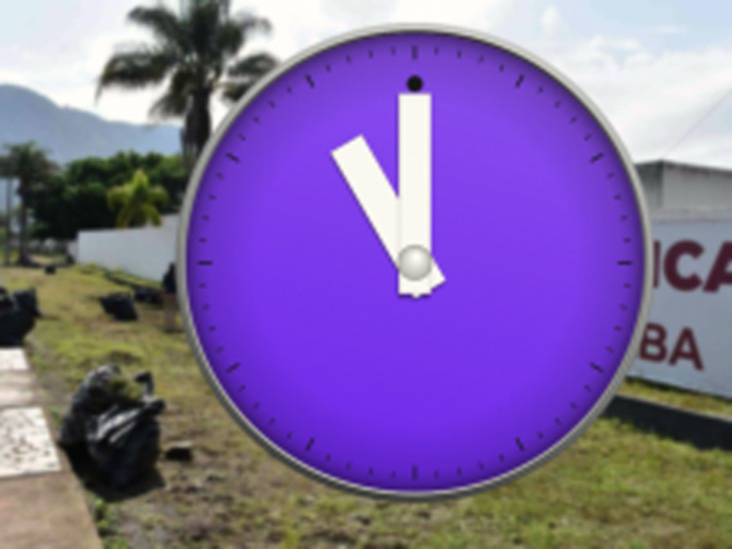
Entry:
11.00
